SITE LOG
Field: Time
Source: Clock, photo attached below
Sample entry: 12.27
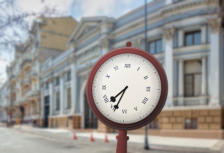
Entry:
7.34
